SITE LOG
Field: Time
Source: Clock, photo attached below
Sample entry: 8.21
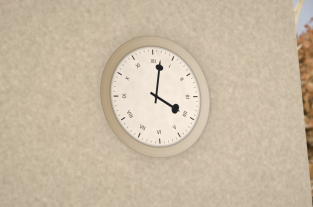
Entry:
4.02
